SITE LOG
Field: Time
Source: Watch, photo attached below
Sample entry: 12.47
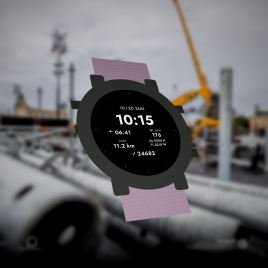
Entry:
10.15
